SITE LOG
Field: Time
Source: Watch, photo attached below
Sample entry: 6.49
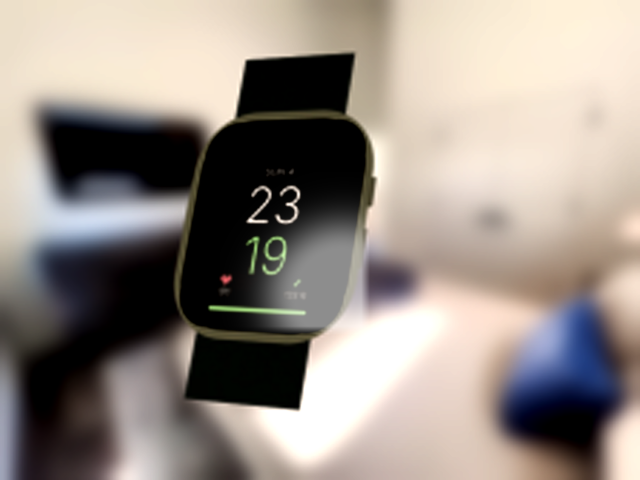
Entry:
23.19
